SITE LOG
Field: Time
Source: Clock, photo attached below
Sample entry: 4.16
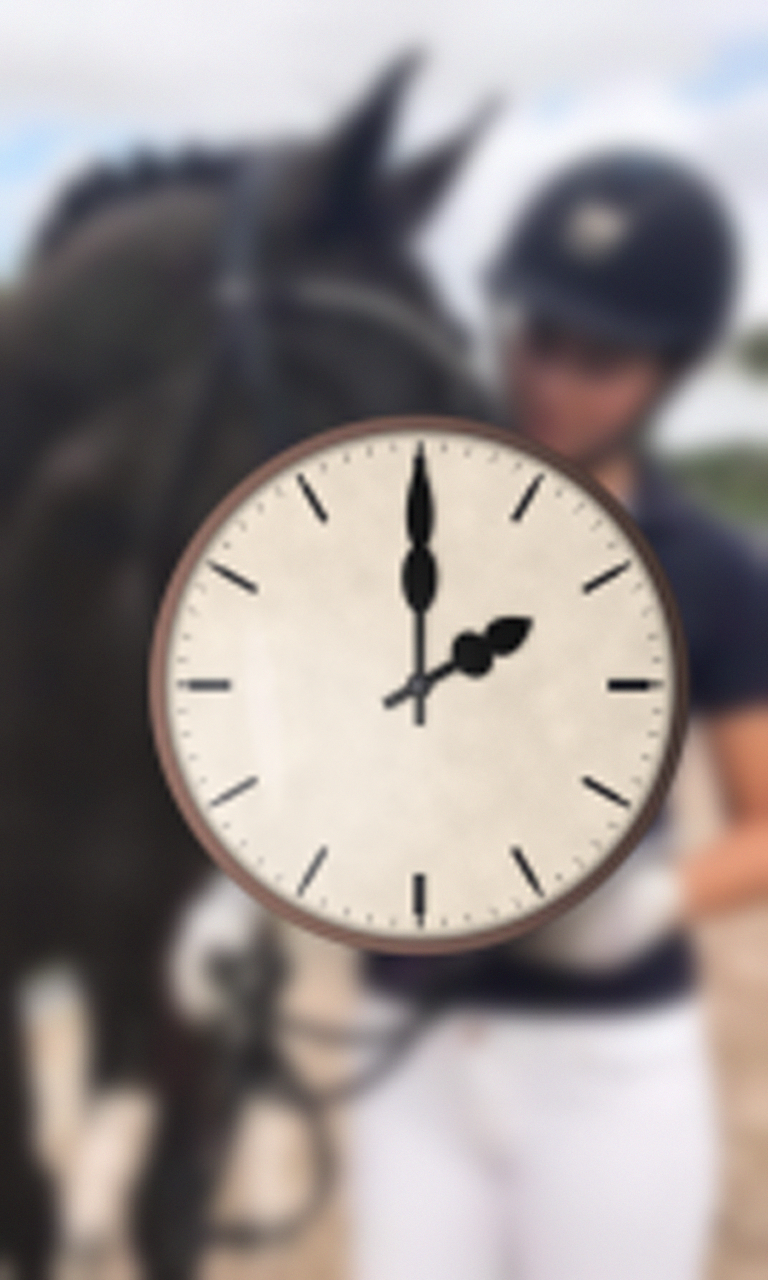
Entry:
2.00
